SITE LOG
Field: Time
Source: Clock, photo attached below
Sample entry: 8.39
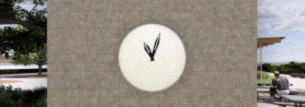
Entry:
11.03
